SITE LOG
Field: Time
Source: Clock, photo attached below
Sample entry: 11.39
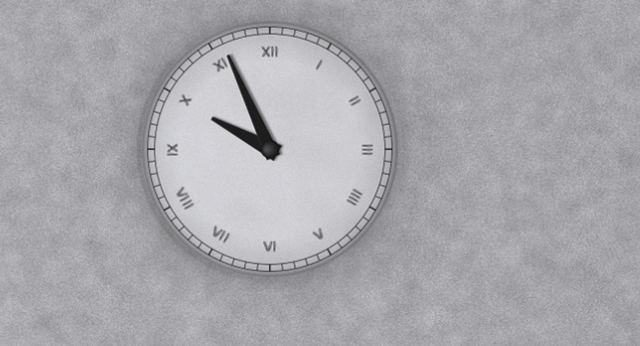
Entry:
9.56
